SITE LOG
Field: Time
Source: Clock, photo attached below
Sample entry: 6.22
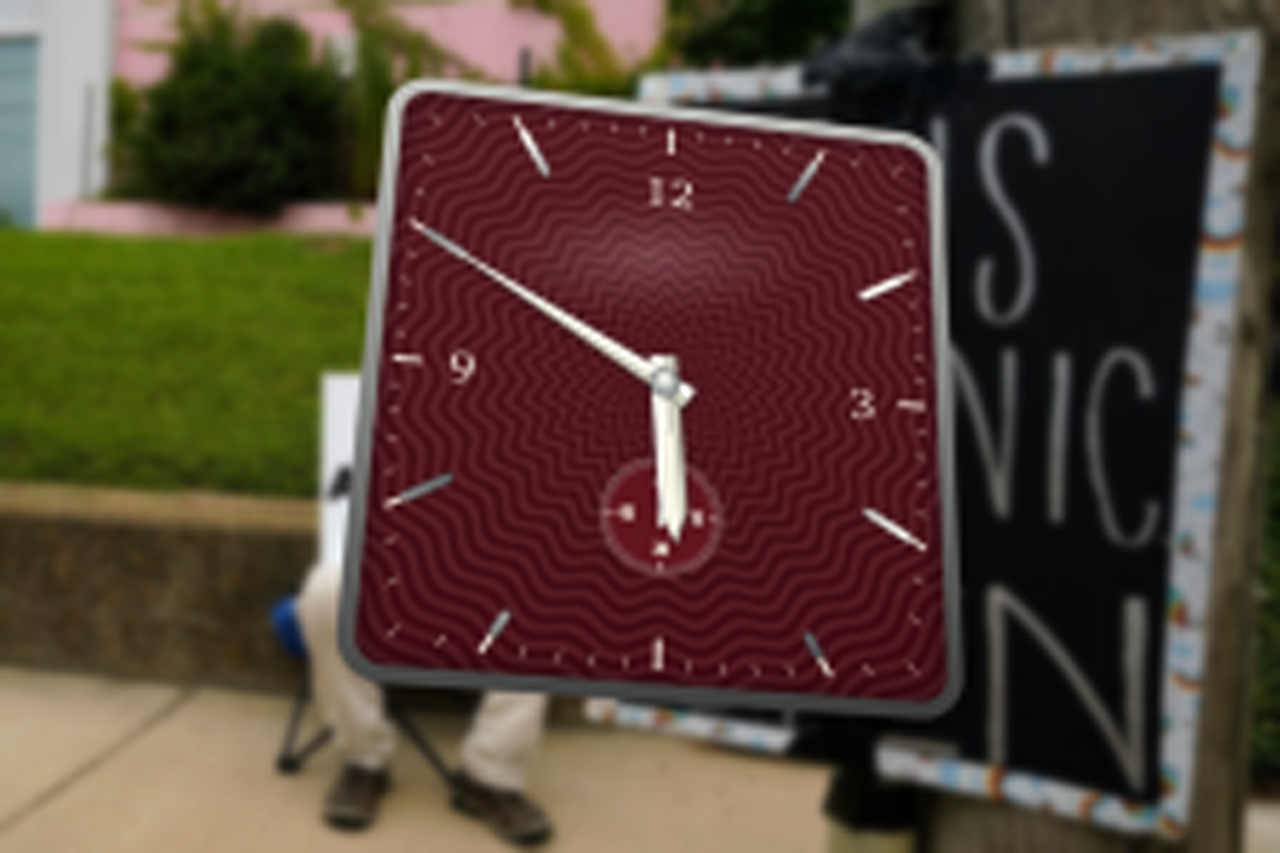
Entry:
5.50
